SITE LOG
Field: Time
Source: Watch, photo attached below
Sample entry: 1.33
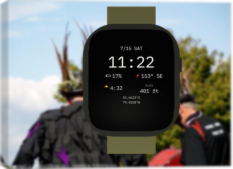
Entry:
11.22
